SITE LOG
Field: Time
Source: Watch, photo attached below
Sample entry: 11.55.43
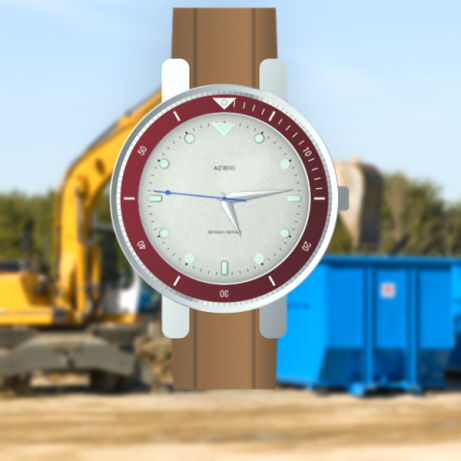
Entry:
5.13.46
